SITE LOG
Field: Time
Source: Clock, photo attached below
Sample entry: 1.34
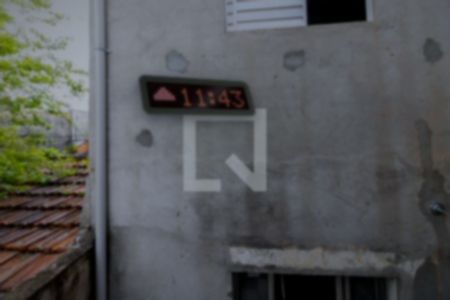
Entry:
11.43
